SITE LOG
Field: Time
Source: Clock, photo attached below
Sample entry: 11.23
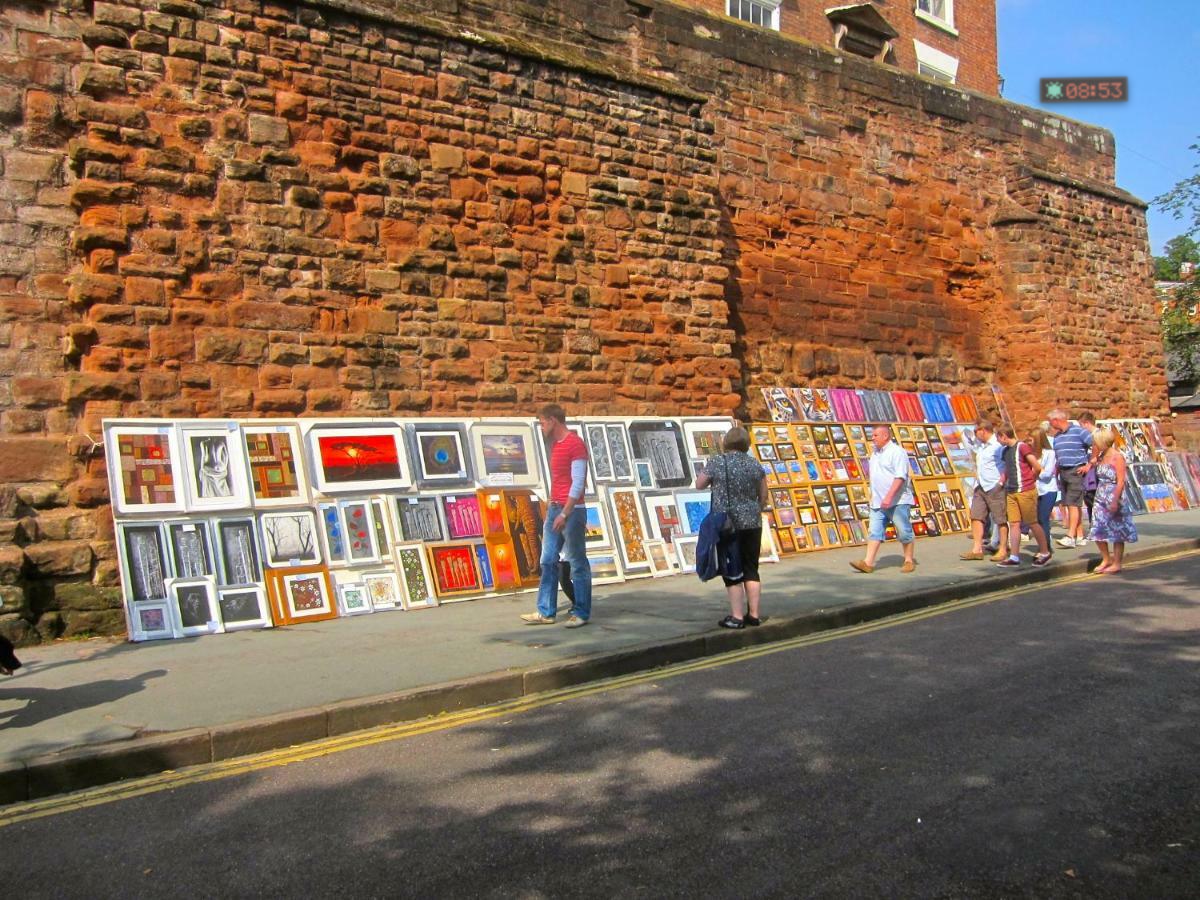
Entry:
8.53
